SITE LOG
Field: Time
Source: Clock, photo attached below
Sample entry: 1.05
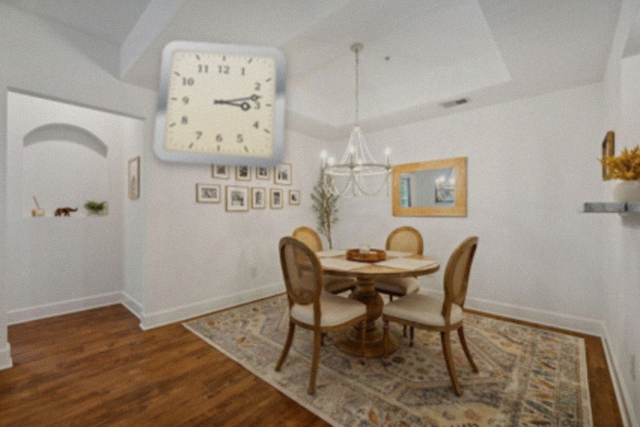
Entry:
3.13
